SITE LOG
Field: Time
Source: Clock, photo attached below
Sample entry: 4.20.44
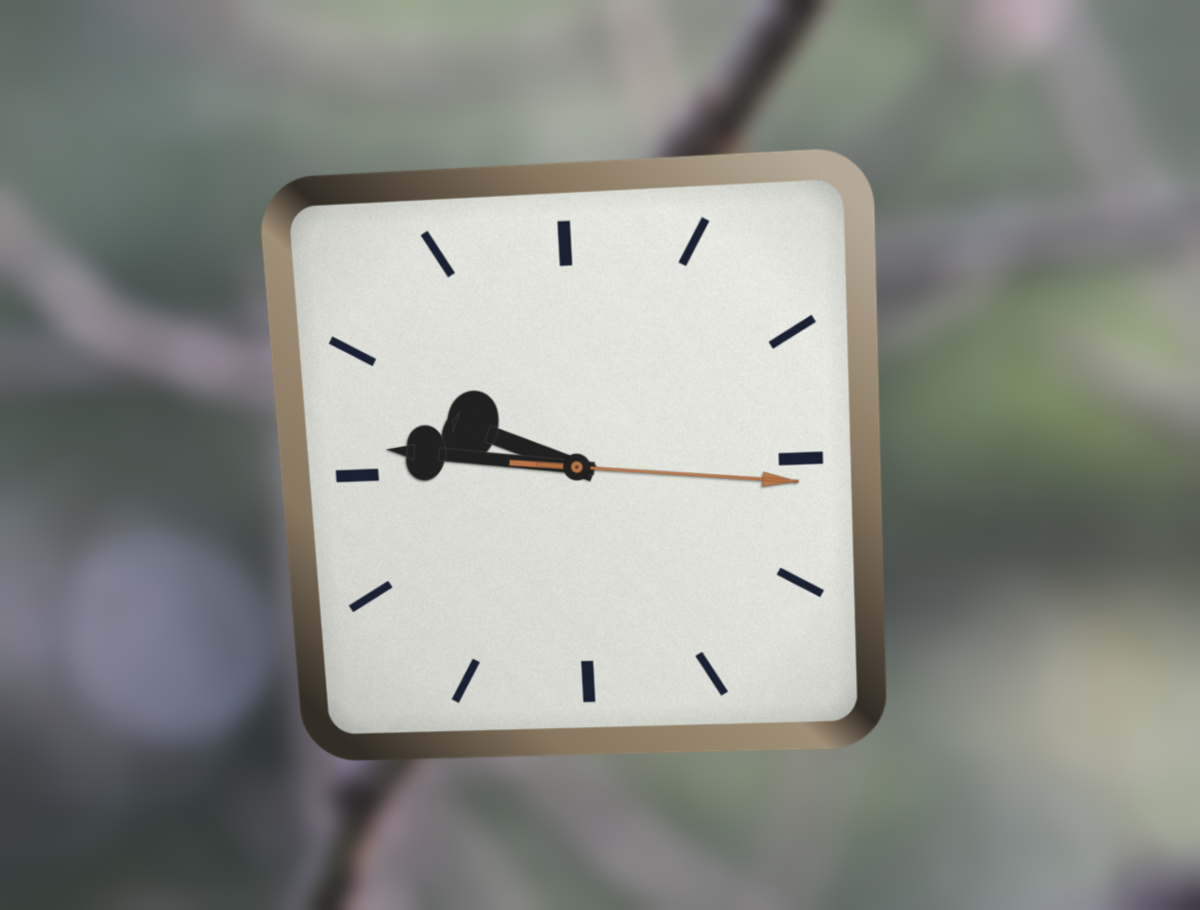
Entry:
9.46.16
